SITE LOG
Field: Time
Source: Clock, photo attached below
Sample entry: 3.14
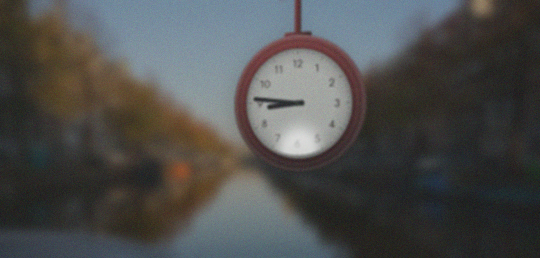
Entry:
8.46
